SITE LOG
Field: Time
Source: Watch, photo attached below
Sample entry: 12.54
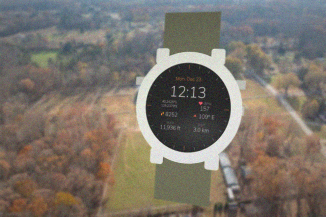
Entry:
12.13
